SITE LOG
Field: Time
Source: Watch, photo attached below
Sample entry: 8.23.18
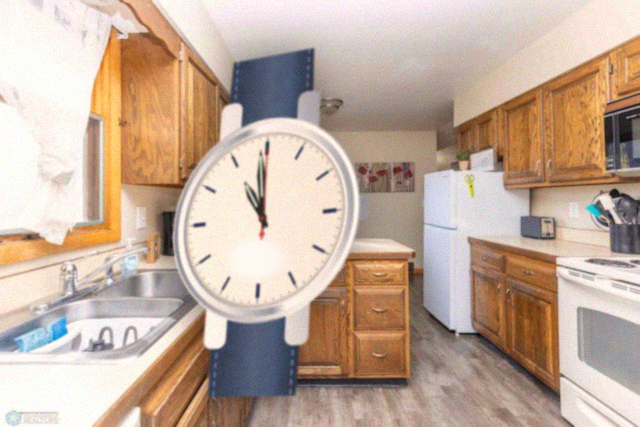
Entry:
10.59.00
